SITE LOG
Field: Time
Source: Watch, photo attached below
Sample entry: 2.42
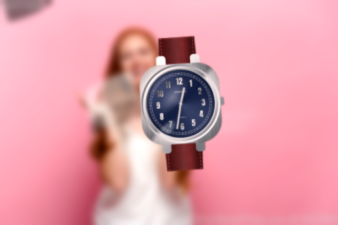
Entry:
12.32
